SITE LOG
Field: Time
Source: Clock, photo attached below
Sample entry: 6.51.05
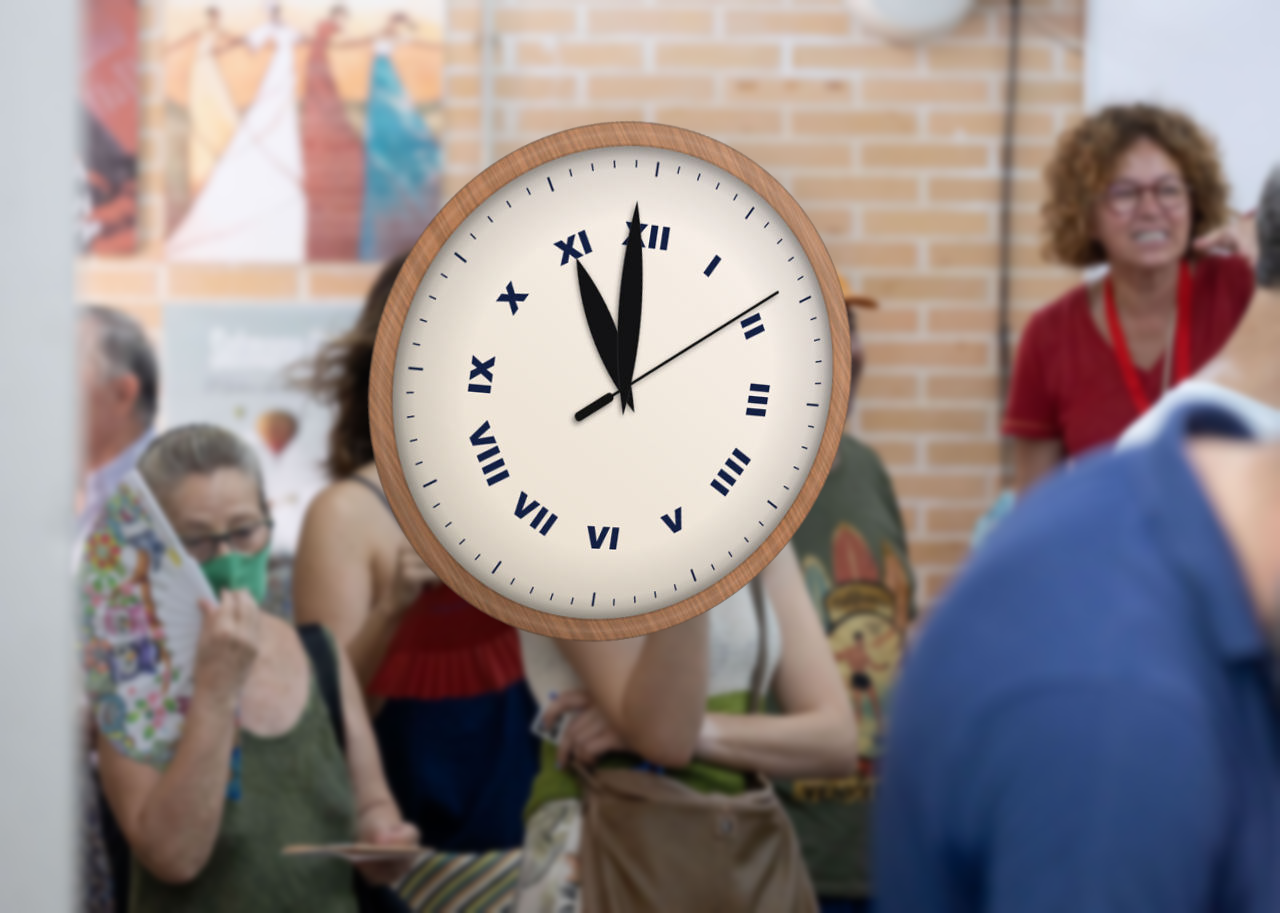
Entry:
10.59.09
